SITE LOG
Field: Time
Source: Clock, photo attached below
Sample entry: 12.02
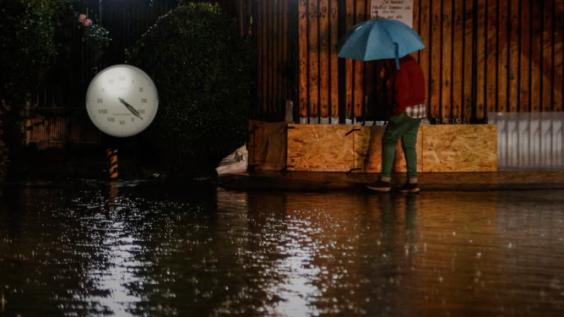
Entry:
4.22
